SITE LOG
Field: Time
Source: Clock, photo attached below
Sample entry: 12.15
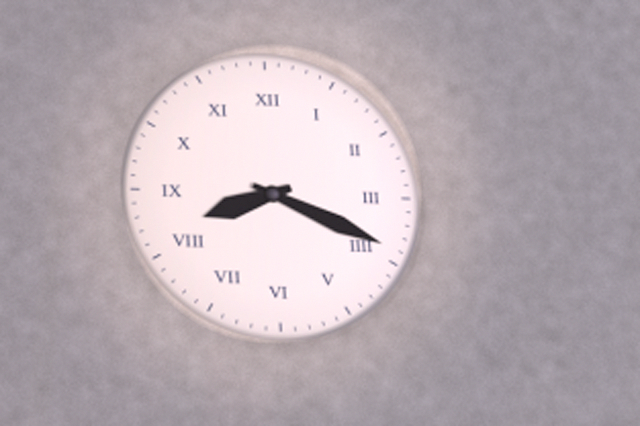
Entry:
8.19
